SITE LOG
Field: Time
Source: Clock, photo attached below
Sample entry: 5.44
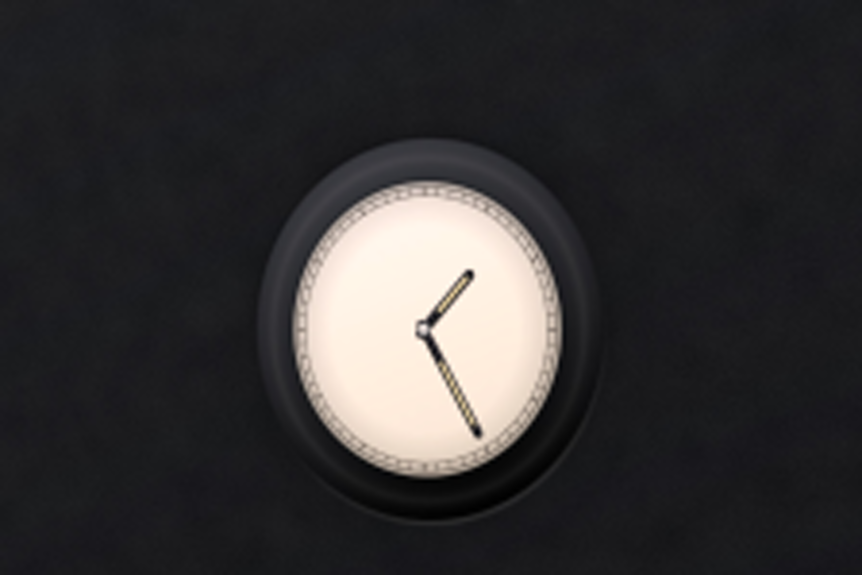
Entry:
1.25
